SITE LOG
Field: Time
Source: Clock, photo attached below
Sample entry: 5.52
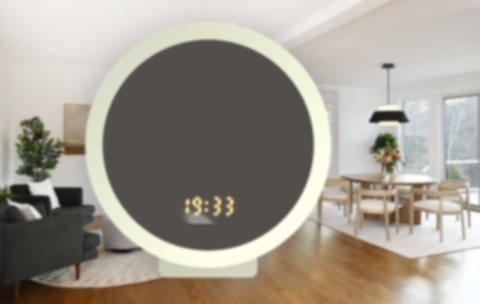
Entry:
19.33
